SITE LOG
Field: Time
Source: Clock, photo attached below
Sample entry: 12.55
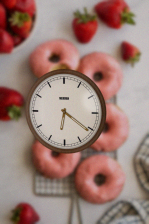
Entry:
6.21
